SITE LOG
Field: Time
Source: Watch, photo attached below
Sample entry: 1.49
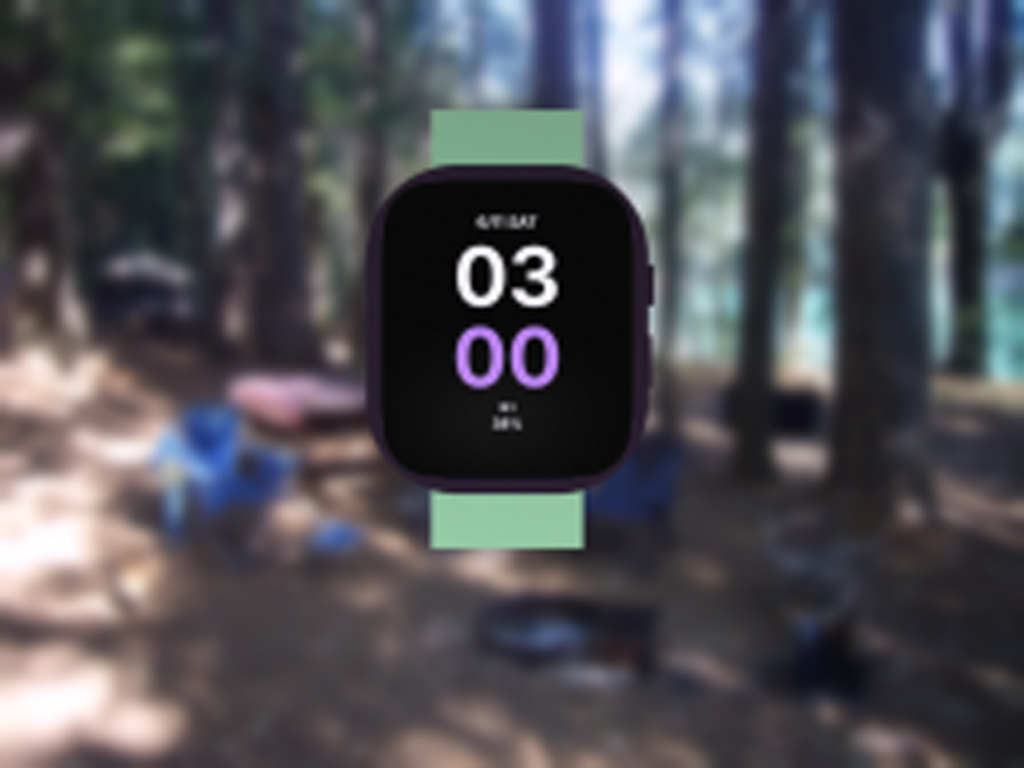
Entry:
3.00
